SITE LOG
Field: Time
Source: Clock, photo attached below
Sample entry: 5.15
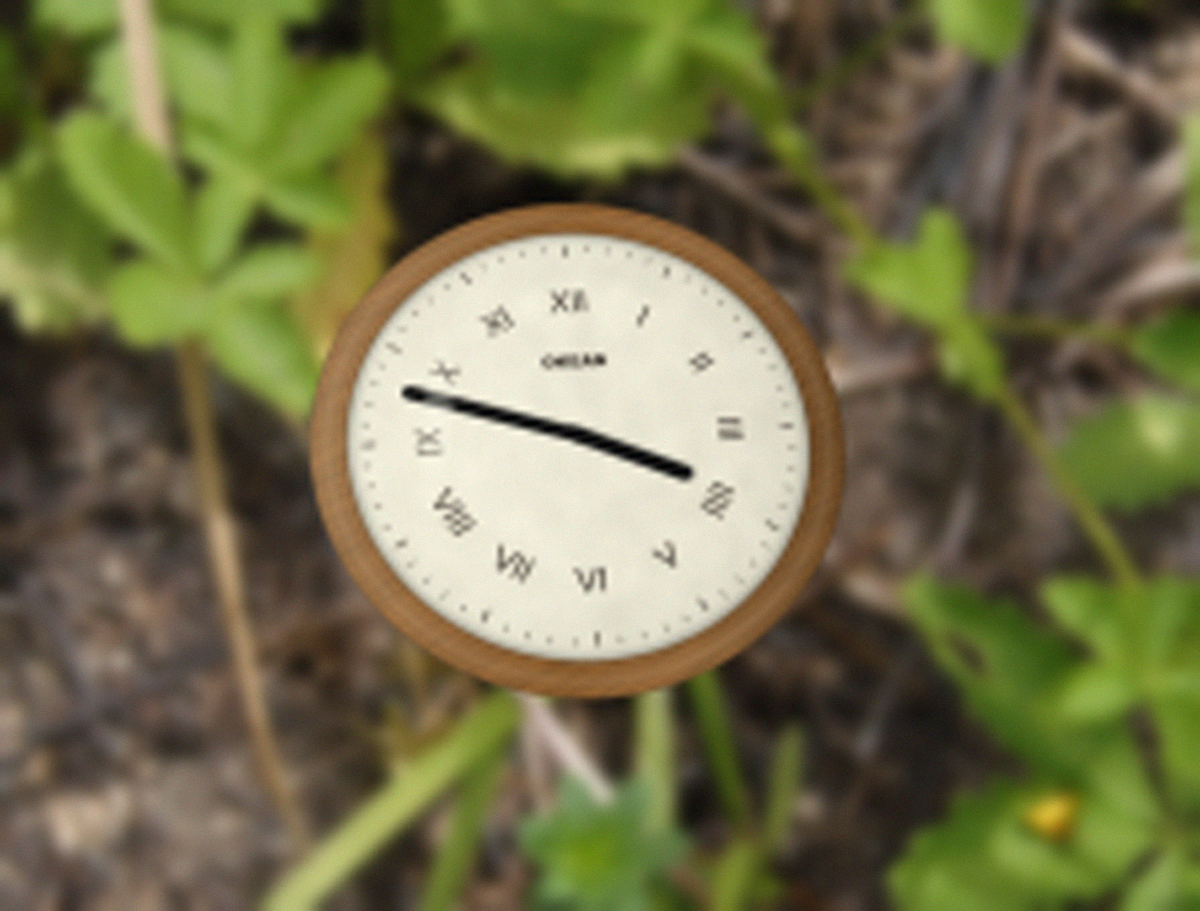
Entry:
3.48
